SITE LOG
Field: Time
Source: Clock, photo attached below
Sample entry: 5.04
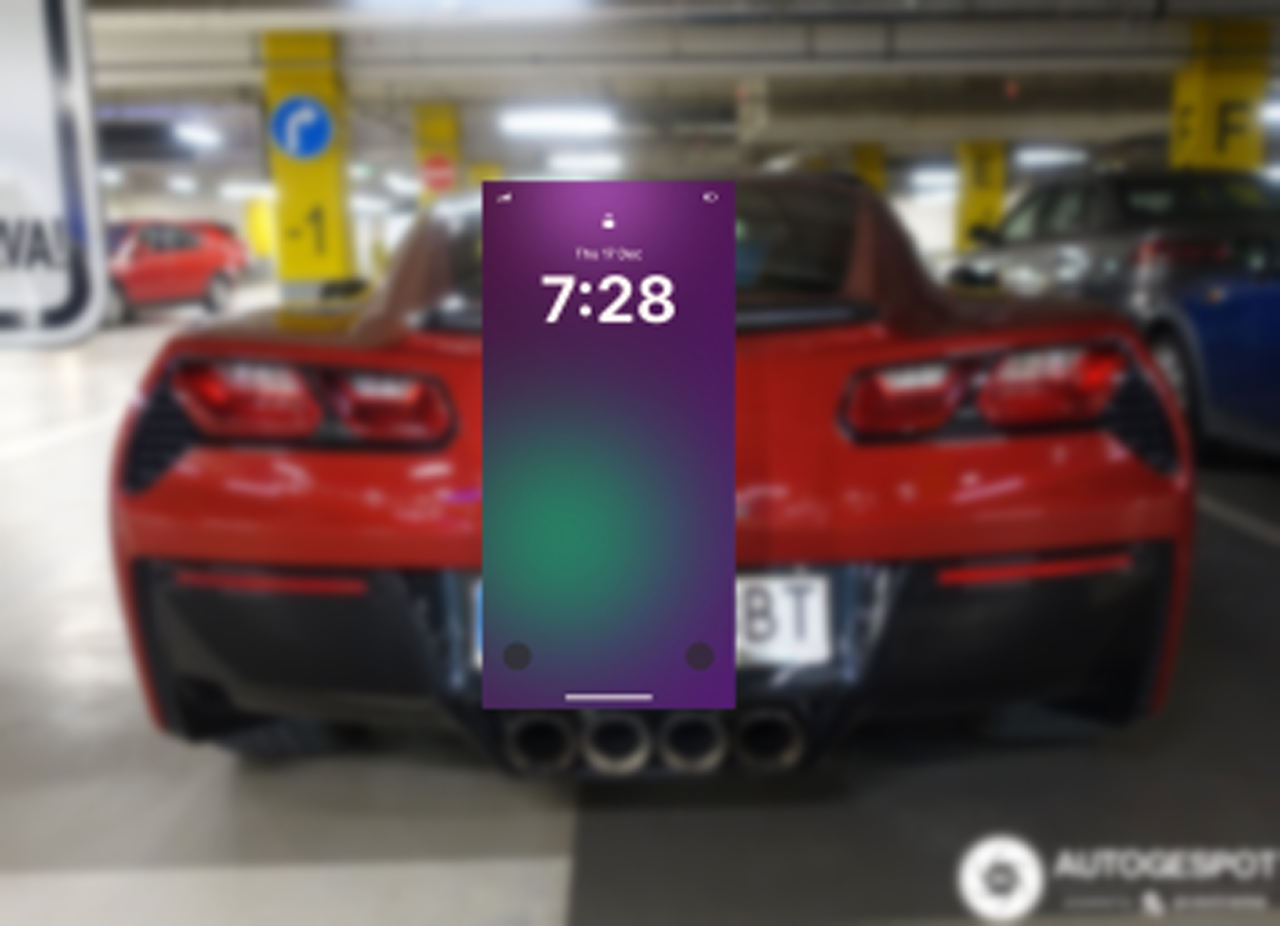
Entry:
7.28
